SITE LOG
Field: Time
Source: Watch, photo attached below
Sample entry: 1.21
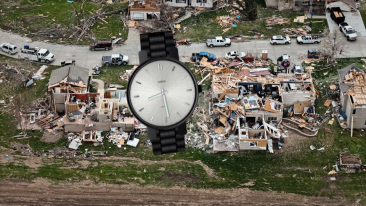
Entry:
8.29
